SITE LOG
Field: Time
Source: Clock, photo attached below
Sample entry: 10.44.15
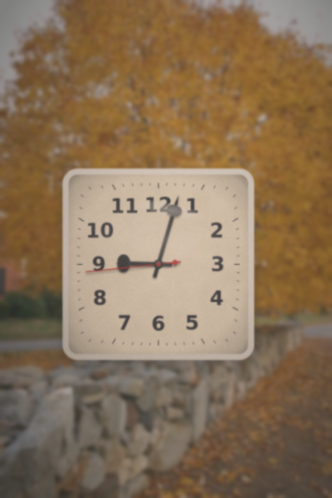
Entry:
9.02.44
